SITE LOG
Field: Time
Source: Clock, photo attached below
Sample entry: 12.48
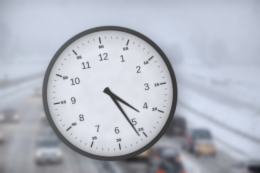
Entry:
4.26
